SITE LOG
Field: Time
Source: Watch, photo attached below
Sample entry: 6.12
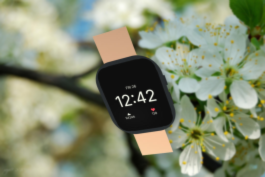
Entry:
12.42
